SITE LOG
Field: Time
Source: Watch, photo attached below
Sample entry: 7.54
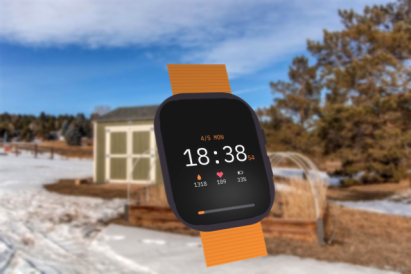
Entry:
18.38
